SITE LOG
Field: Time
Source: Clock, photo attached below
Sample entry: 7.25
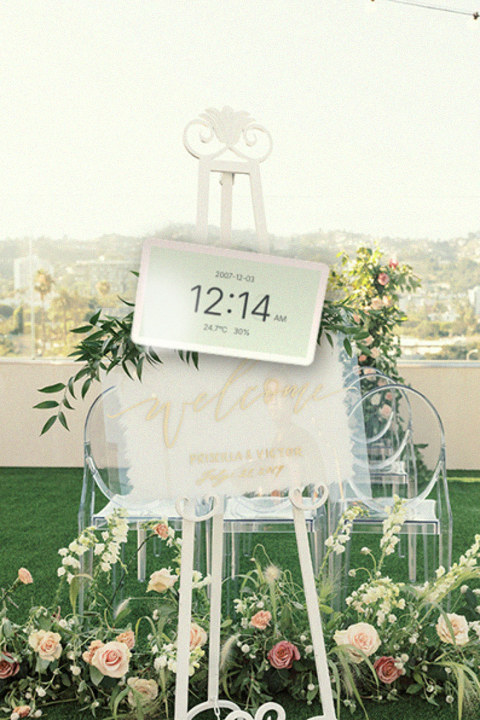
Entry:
12.14
